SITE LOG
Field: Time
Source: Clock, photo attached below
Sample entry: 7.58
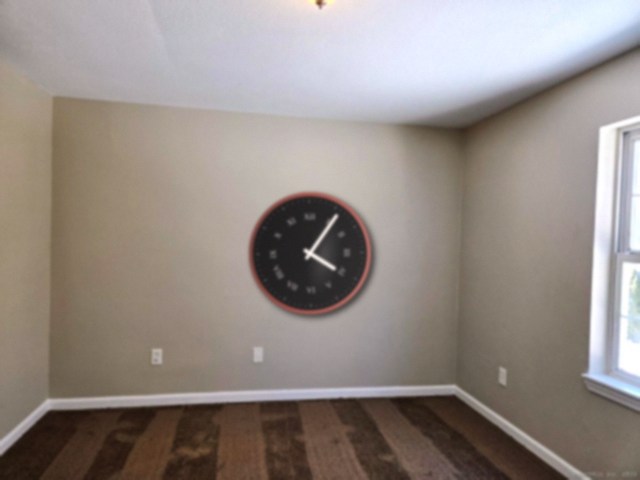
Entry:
4.06
